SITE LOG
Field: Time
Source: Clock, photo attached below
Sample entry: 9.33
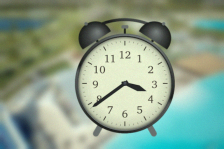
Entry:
3.39
